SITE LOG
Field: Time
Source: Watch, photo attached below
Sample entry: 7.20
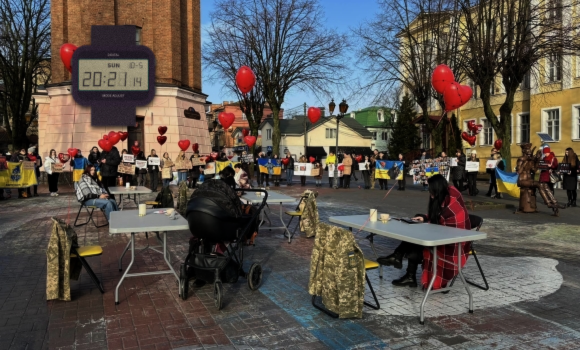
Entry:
20.21
